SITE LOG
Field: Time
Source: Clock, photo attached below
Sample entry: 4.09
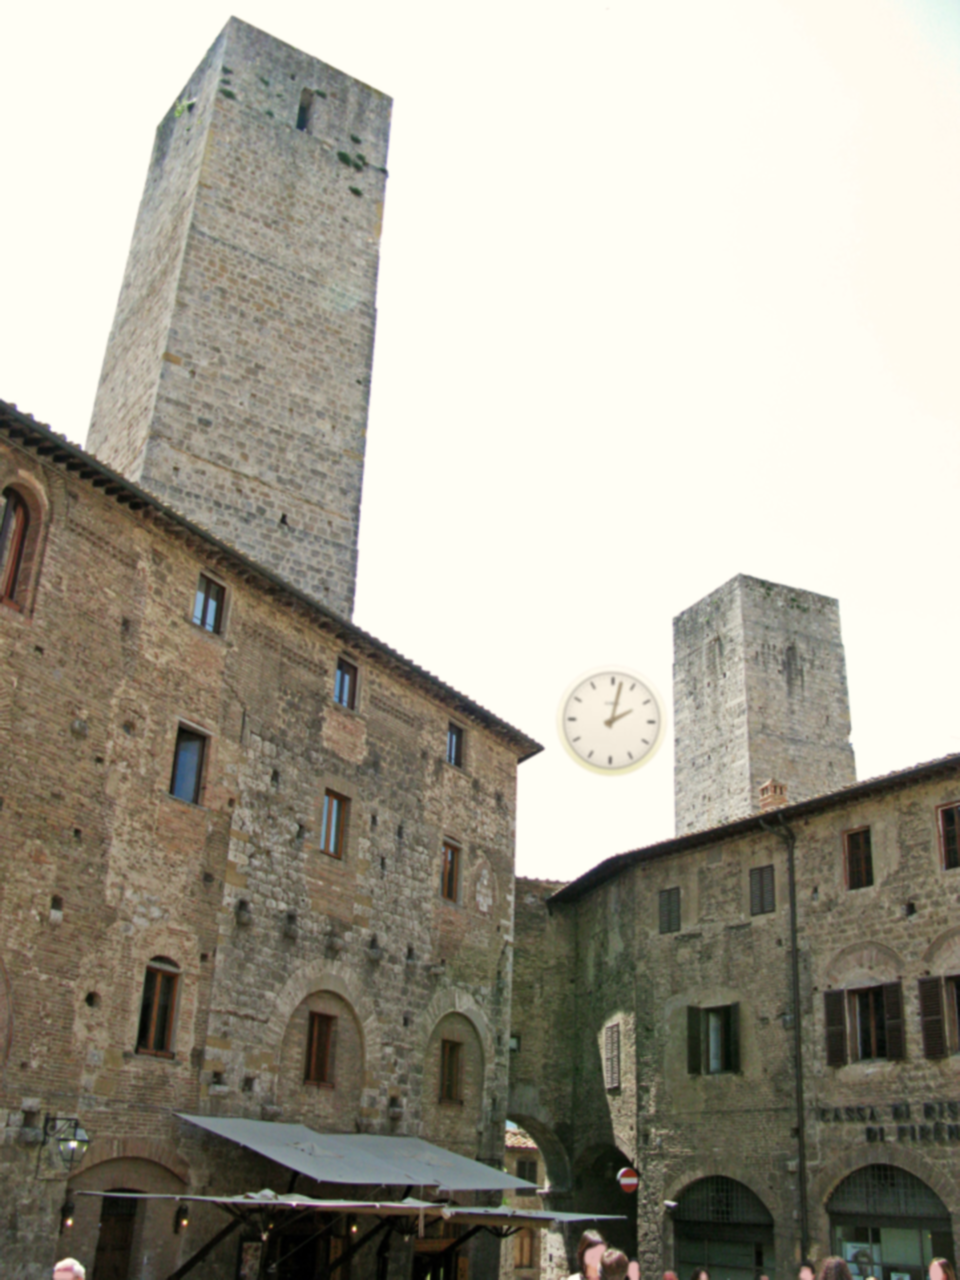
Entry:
2.02
